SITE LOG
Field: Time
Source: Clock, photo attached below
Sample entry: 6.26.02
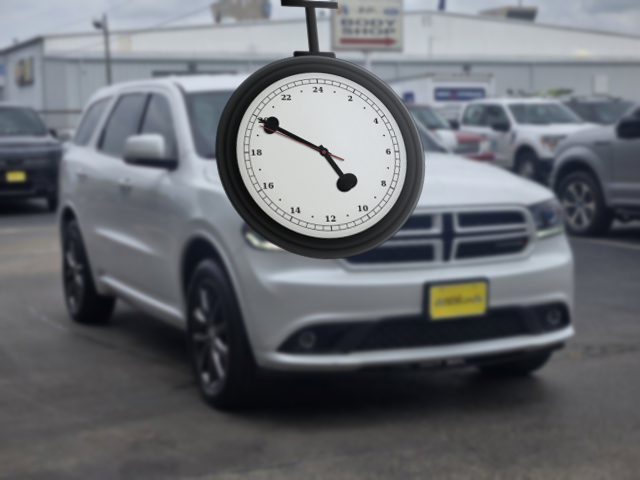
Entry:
9.49.49
